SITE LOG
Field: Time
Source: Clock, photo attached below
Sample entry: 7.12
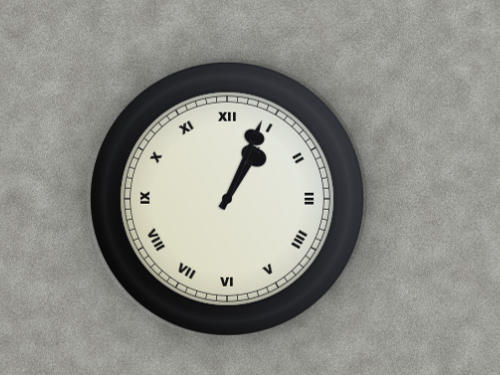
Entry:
1.04
